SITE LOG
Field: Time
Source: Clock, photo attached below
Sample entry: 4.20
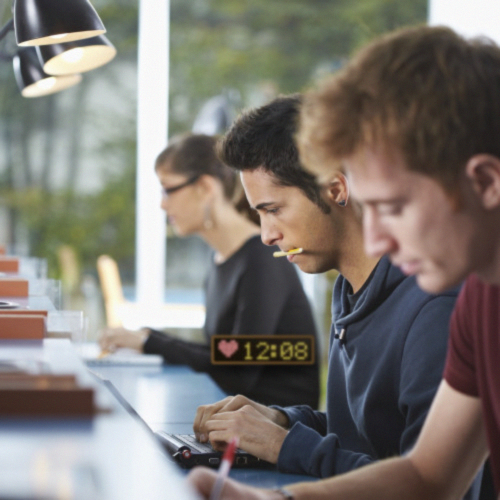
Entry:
12.08
